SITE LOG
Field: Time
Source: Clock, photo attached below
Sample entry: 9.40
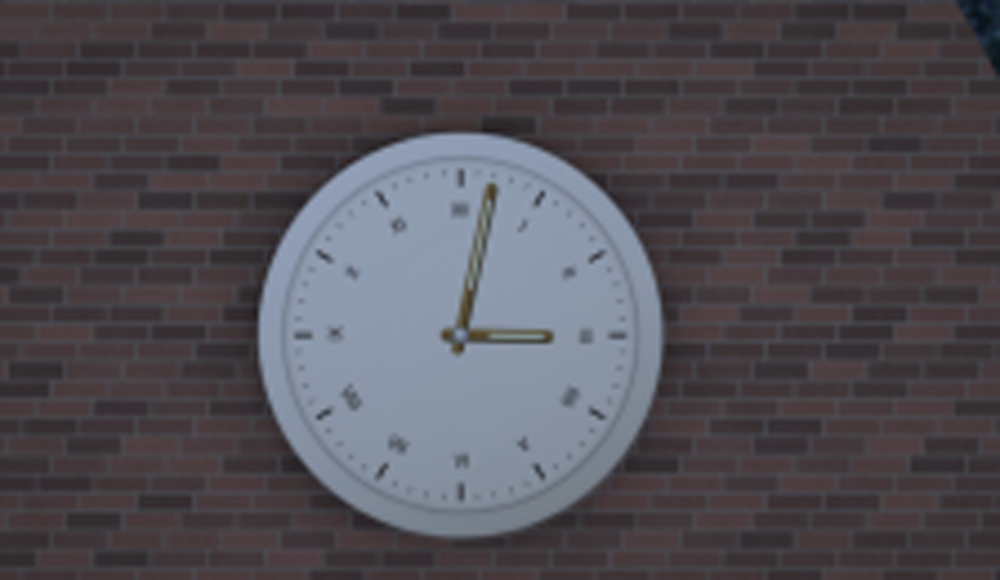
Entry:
3.02
